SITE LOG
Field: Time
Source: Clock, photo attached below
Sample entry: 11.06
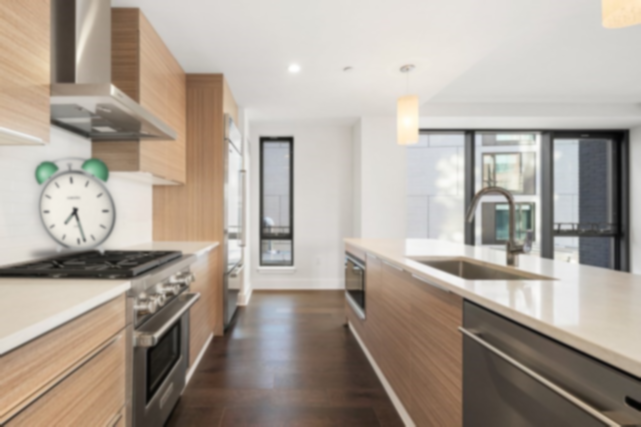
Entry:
7.28
